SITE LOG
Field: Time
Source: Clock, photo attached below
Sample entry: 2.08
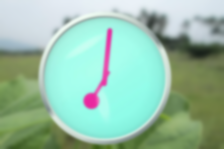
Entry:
7.01
